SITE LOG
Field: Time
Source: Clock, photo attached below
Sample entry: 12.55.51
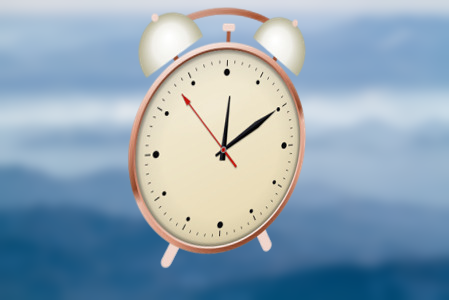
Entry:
12.09.53
